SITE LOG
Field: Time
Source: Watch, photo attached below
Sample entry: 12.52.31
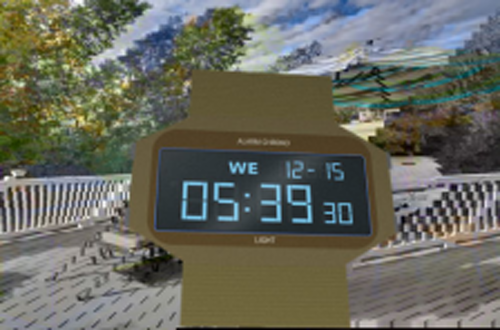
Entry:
5.39.30
